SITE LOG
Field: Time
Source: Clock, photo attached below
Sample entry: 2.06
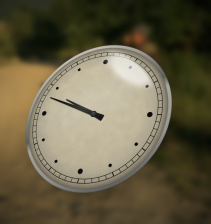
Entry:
9.48
